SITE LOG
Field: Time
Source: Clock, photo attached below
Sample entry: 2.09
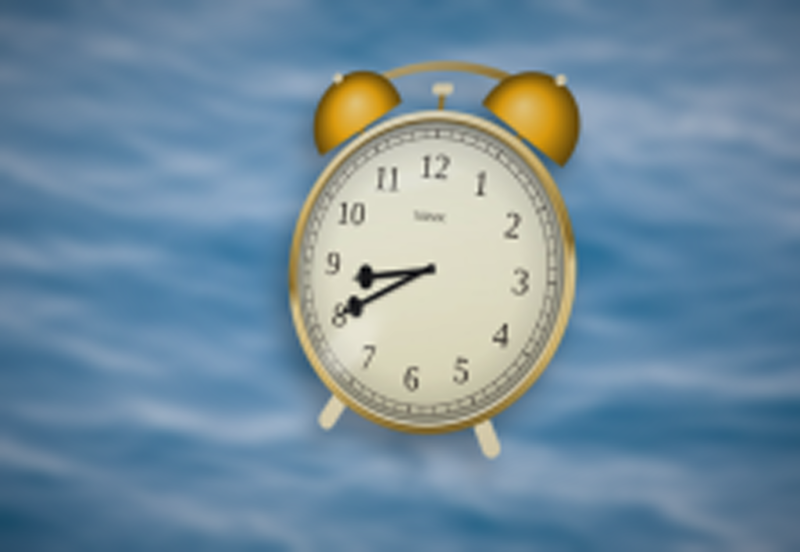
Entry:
8.40
